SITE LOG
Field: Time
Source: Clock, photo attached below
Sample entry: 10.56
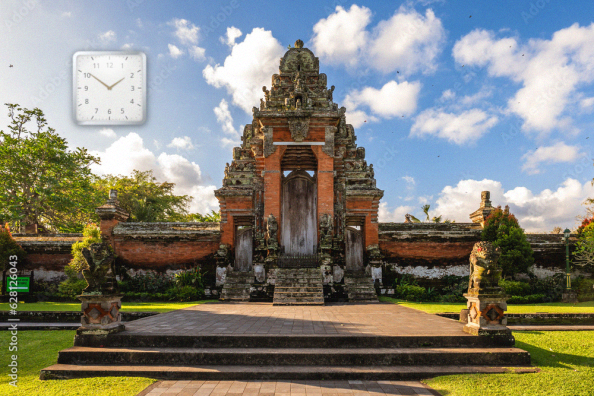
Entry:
1.51
